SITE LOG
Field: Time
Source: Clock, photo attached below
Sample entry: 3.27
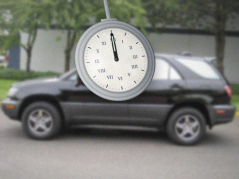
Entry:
12.00
